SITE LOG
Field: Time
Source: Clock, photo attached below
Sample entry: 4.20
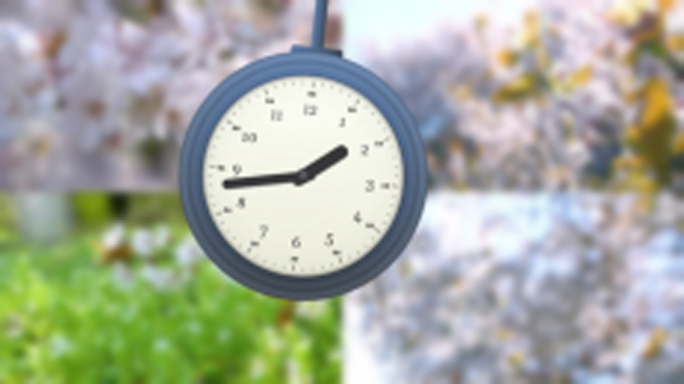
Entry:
1.43
